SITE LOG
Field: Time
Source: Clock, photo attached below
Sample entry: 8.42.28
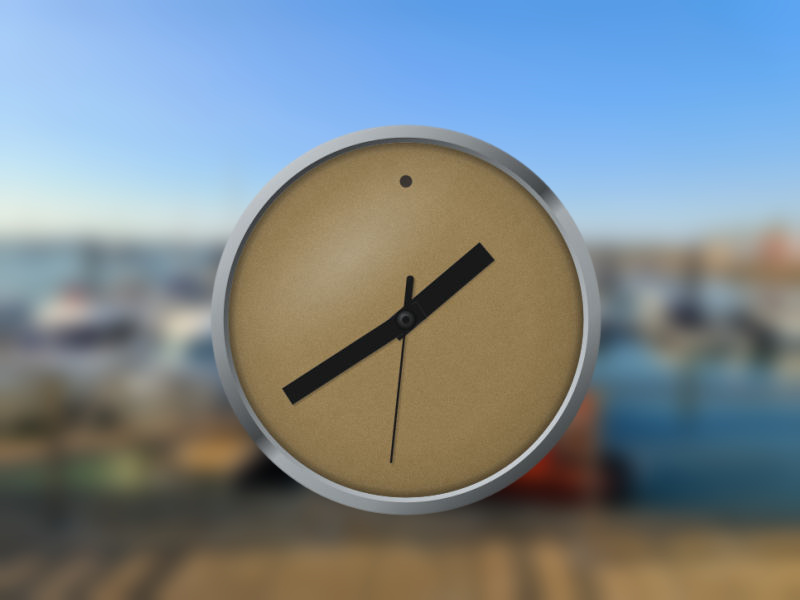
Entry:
1.39.31
